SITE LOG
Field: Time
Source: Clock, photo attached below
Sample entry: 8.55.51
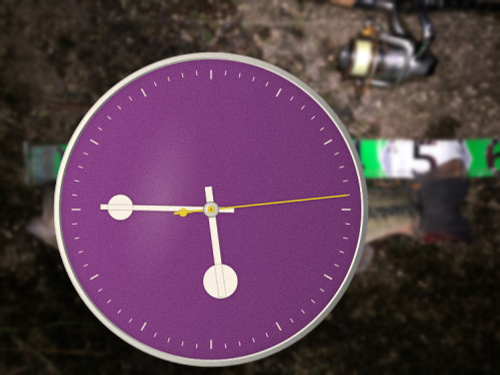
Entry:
5.45.14
